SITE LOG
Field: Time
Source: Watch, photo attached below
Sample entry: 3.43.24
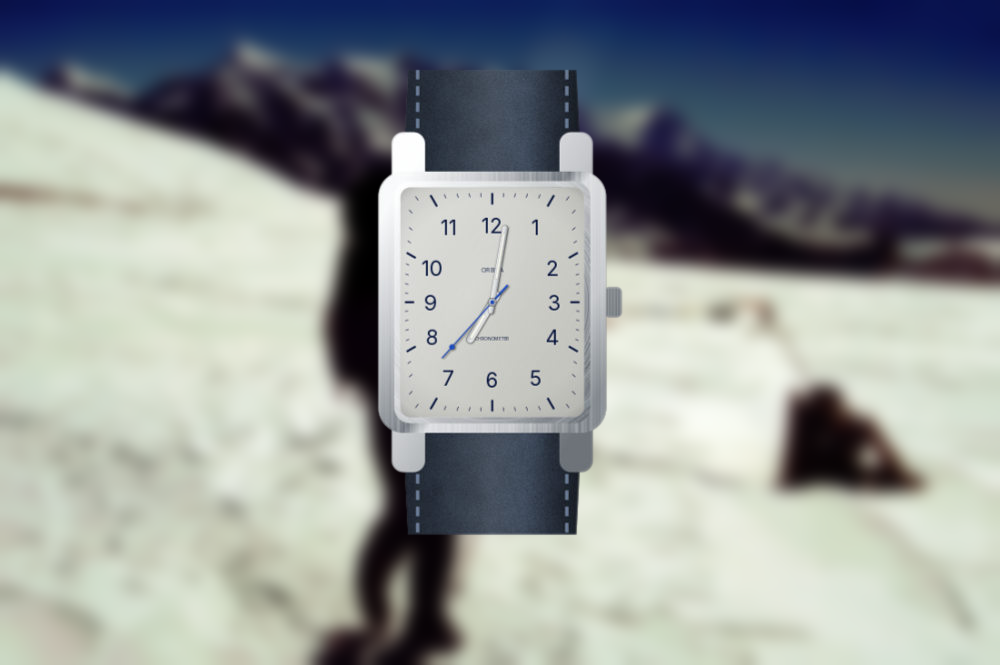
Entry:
7.01.37
